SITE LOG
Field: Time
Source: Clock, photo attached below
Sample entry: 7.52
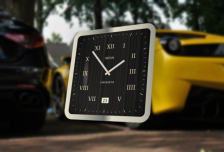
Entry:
1.53
